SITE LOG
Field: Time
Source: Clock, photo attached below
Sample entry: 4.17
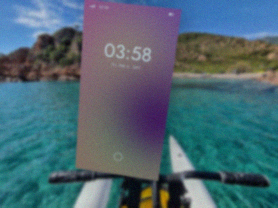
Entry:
3.58
